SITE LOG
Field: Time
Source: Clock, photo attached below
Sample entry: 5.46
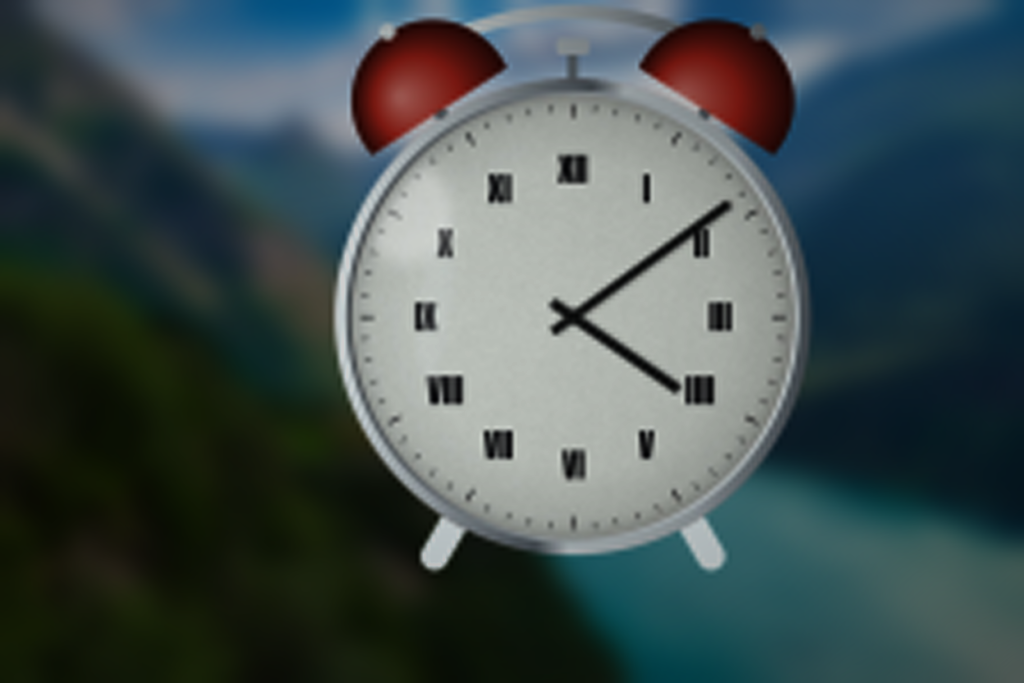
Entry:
4.09
